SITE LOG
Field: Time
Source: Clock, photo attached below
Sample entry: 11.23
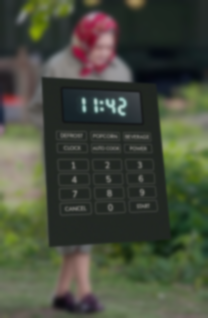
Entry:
11.42
